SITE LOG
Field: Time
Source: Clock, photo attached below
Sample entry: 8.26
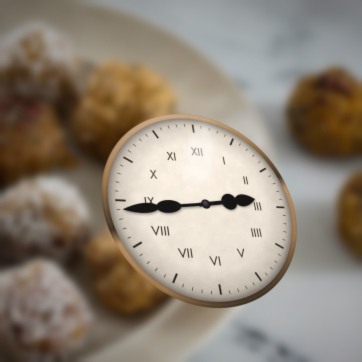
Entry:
2.44
